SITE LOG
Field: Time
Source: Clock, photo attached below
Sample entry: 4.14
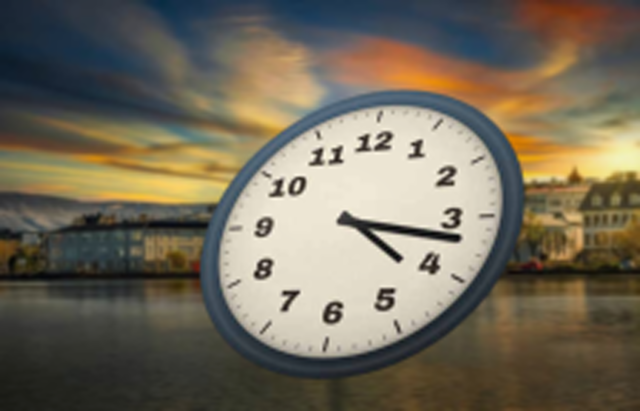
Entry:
4.17
